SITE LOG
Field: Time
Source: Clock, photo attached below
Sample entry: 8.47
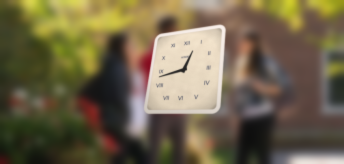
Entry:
12.43
